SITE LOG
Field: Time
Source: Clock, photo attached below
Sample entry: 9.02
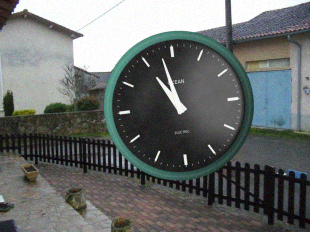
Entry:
10.58
